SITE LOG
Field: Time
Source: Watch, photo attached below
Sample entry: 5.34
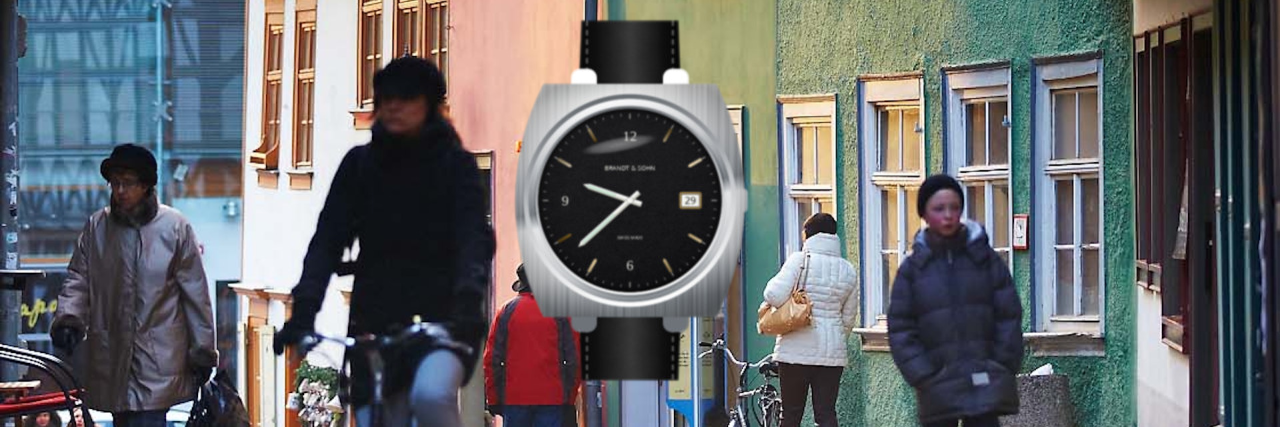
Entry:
9.38
